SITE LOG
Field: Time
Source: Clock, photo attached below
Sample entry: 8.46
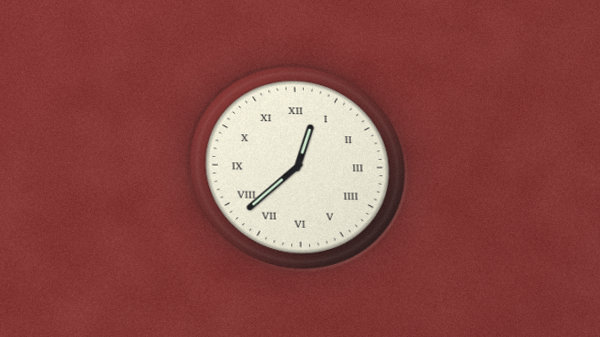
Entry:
12.38
